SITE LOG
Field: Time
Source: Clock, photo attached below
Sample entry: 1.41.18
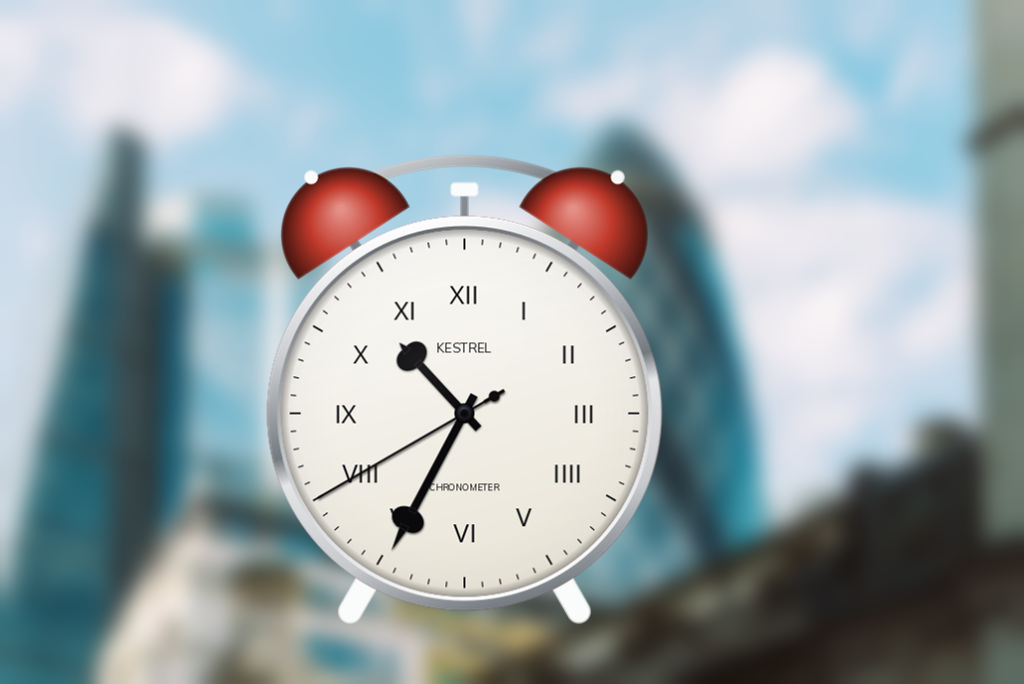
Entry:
10.34.40
